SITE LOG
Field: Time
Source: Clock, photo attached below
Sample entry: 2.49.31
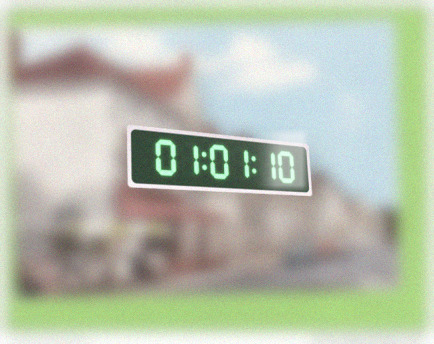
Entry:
1.01.10
